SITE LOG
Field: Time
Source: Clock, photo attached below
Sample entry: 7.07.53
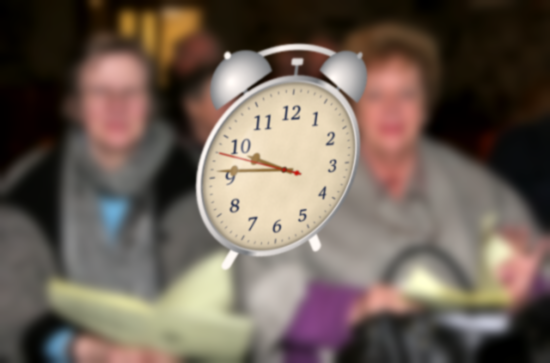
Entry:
9.45.48
